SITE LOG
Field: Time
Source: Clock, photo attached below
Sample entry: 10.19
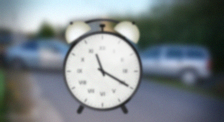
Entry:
11.20
